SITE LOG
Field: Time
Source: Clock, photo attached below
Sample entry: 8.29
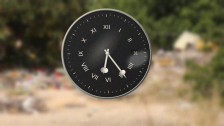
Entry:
6.24
